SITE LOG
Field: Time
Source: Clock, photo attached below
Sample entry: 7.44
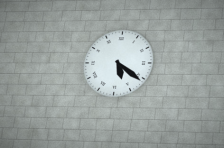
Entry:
5.21
